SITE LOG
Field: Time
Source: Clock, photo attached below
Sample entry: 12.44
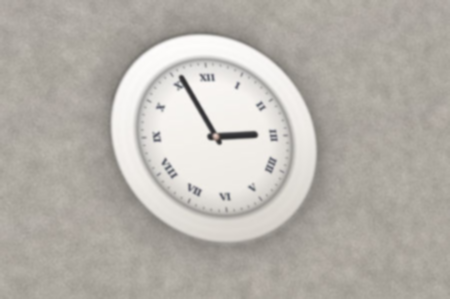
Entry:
2.56
